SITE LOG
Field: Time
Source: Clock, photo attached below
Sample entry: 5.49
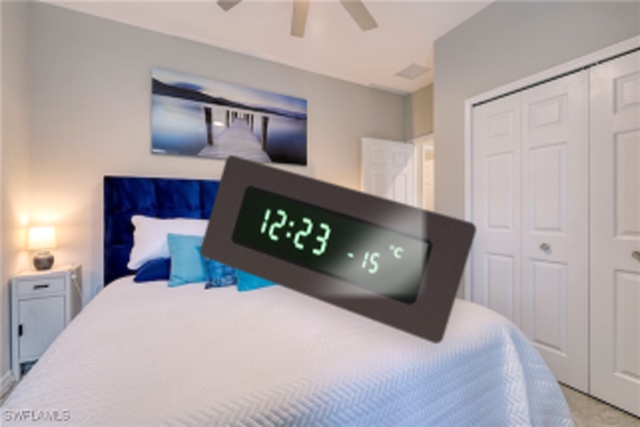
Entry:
12.23
